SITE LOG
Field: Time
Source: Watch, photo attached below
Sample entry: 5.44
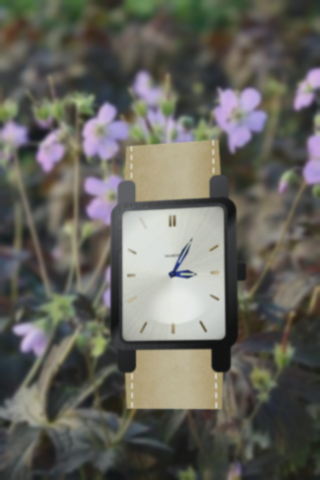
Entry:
3.05
